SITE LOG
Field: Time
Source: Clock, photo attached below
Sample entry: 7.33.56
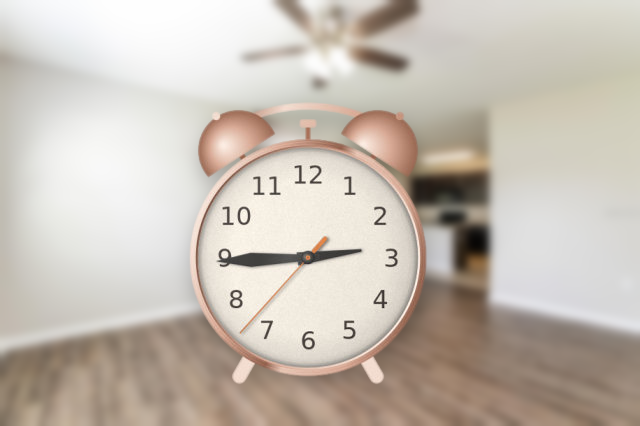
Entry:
2.44.37
